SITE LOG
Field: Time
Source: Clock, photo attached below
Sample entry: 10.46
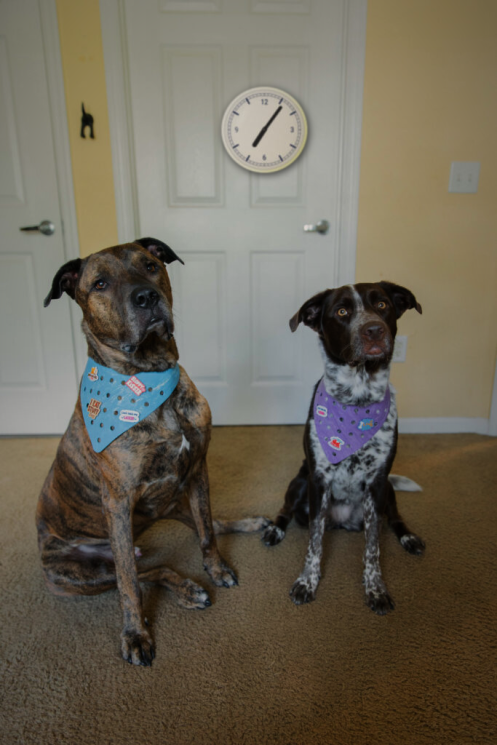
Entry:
7.06
